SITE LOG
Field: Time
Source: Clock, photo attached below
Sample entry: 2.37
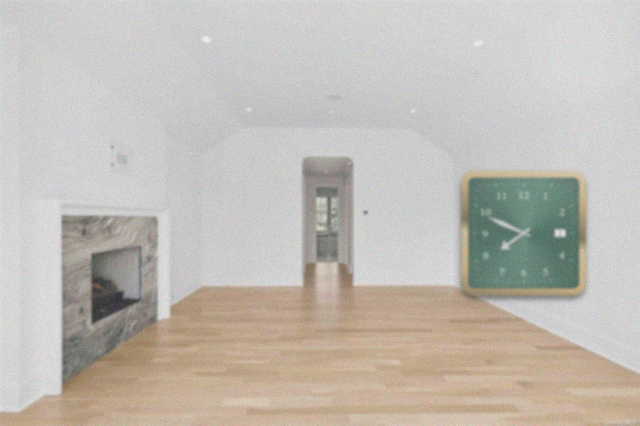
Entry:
7.49
